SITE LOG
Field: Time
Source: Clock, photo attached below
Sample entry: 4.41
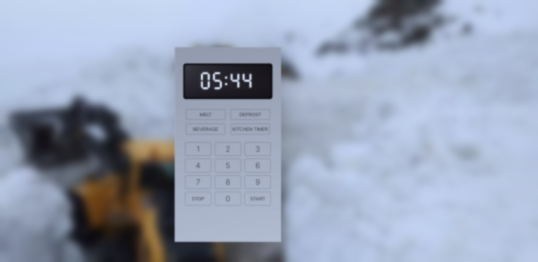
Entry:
5.44
